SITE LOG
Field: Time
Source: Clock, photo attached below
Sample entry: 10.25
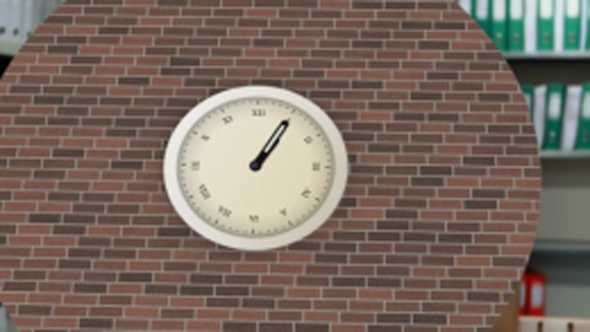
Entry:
1.05
